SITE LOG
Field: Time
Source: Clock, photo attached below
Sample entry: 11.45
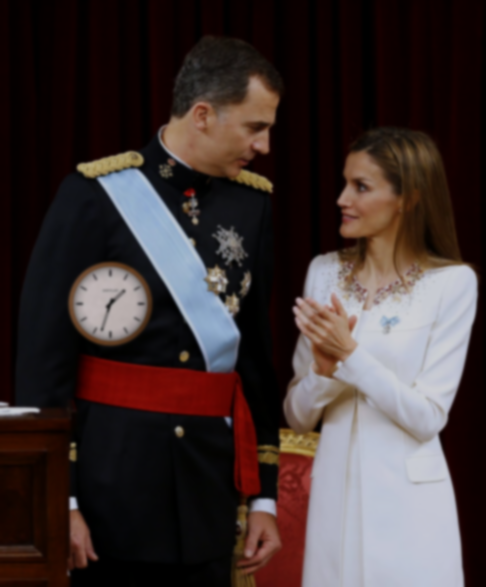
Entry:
1.33
